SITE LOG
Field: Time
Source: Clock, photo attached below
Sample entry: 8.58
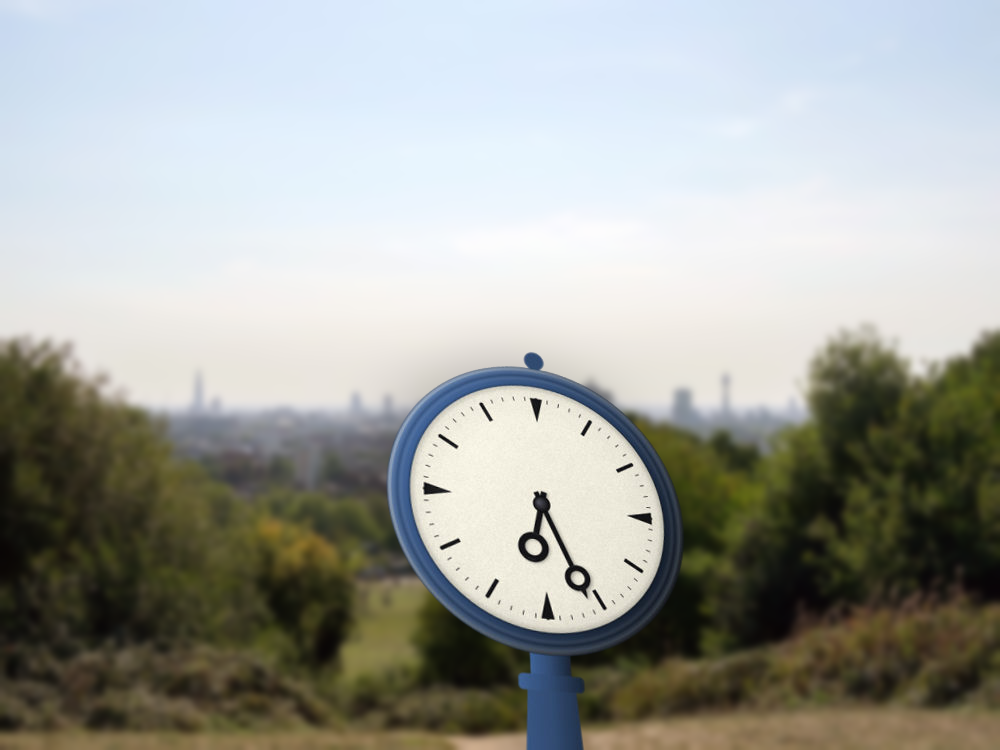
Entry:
6.26
